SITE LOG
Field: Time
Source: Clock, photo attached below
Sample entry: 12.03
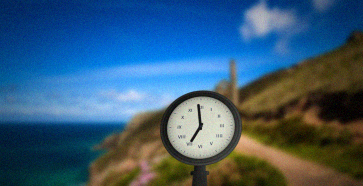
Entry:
6.59
